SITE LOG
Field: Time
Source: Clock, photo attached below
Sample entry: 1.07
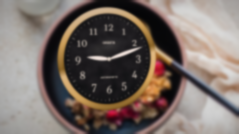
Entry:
9.12
